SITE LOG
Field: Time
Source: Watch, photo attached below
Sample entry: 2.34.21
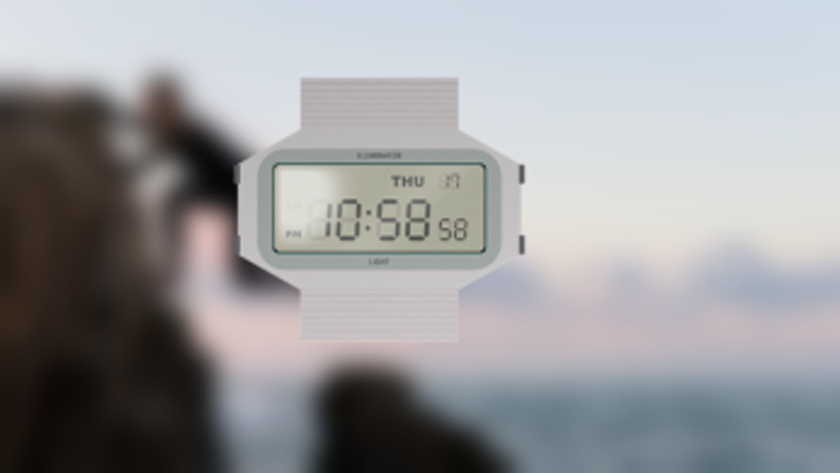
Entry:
10.58.58
